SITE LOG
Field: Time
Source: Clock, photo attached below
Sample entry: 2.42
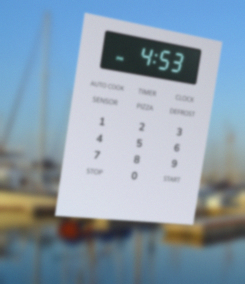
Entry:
4.53
